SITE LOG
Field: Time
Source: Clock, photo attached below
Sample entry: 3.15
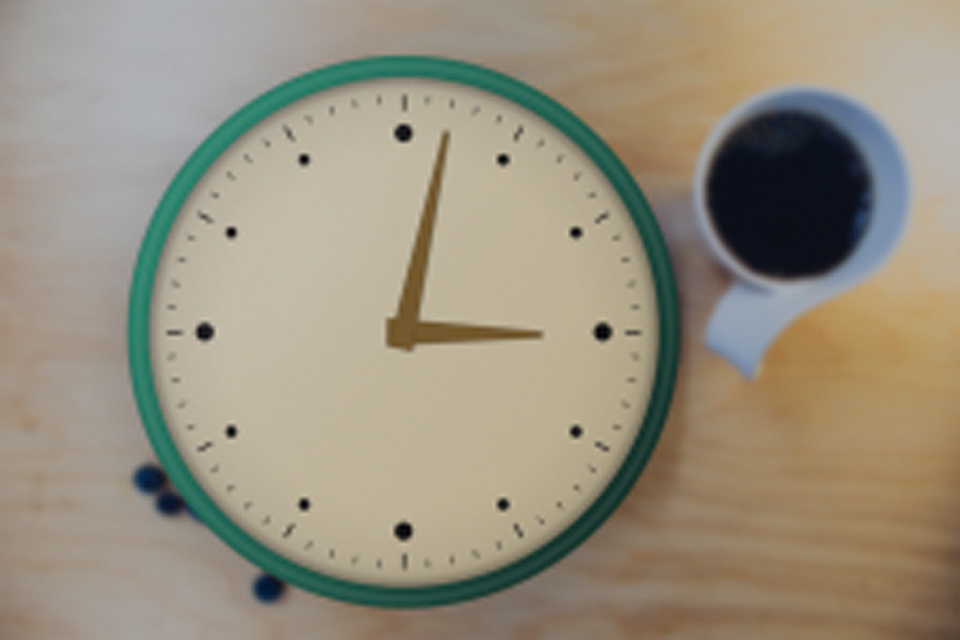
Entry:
3.02
